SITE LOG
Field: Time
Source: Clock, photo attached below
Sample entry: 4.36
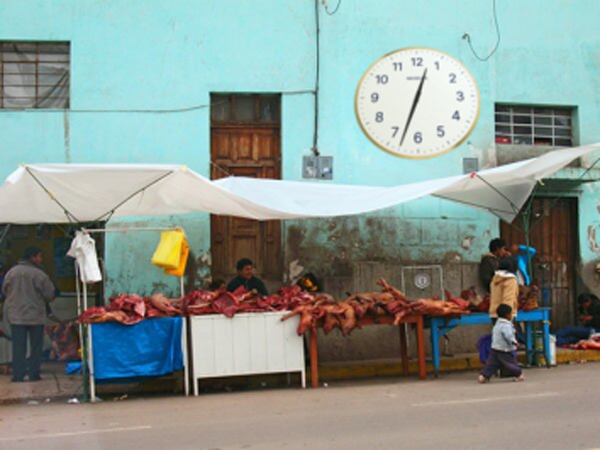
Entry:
12.33
